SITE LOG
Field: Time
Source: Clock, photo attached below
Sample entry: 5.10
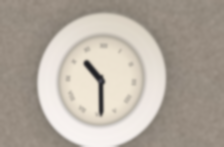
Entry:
10.29
